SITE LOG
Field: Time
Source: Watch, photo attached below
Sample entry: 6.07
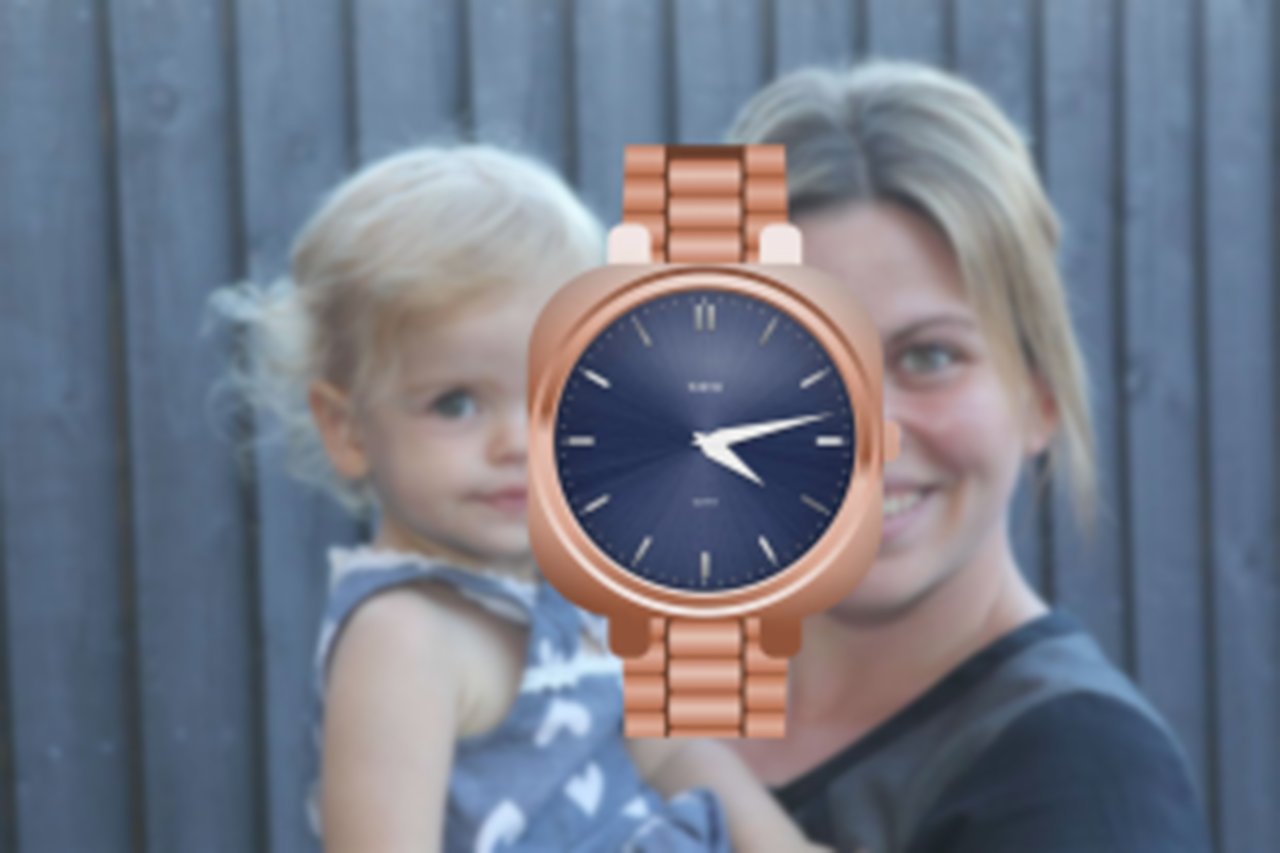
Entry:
4.13
